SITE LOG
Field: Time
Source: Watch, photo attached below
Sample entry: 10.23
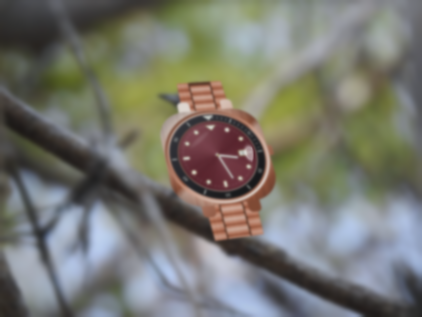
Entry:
3.27
